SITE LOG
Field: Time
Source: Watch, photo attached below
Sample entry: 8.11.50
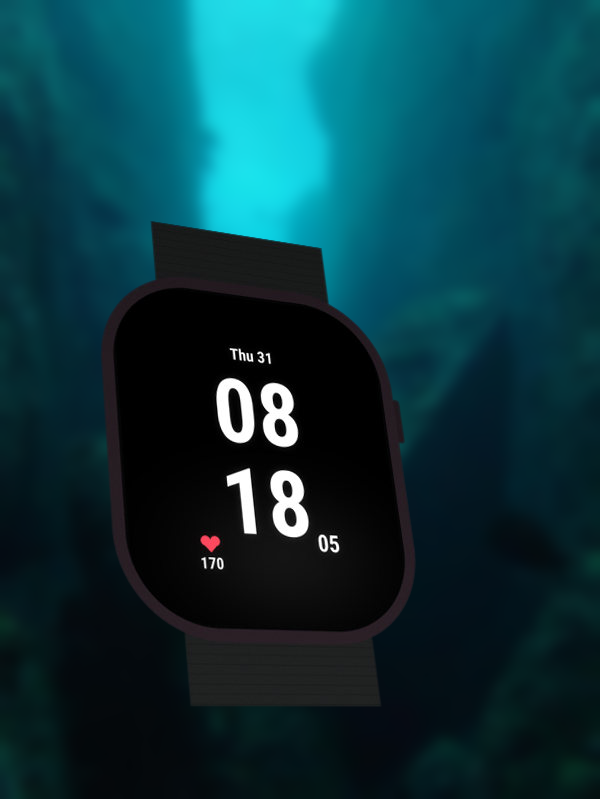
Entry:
8.18.05
